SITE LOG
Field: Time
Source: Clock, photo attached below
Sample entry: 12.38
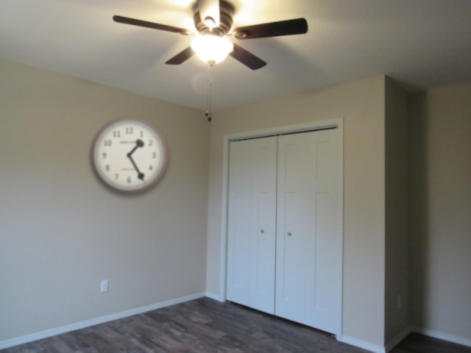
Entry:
1.25
